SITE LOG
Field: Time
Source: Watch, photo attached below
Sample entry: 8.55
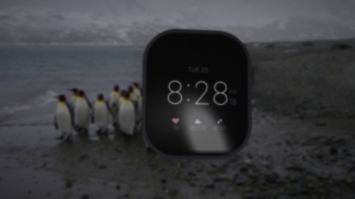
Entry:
8.28
